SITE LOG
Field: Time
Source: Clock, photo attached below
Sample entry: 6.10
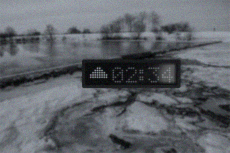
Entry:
2.34
